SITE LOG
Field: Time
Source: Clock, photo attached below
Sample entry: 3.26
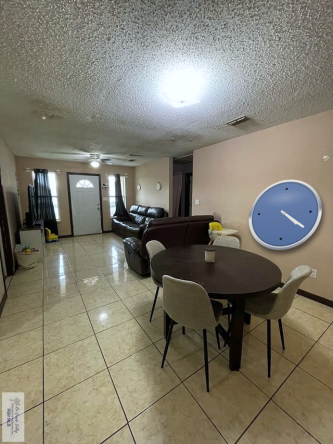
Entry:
4.21
